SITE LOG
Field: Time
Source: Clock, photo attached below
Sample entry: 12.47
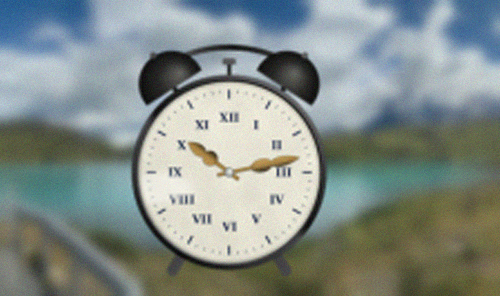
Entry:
10.13
